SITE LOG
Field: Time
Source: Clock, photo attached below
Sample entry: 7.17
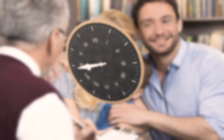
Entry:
8.44
